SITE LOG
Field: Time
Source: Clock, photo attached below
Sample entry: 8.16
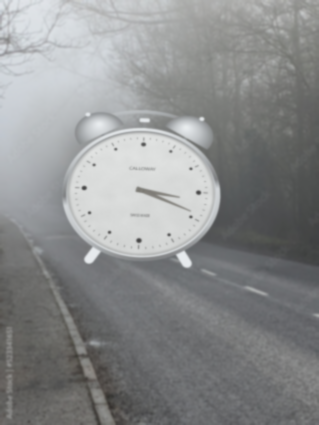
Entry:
3.19
